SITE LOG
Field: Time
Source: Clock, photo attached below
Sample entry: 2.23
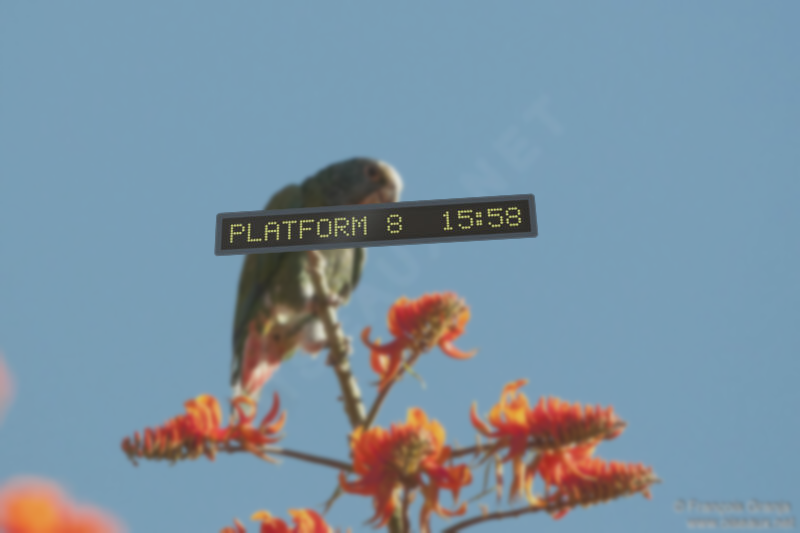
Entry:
15.58
